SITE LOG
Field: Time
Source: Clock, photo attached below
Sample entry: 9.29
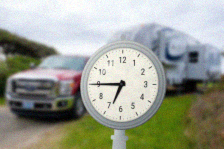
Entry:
6.45
